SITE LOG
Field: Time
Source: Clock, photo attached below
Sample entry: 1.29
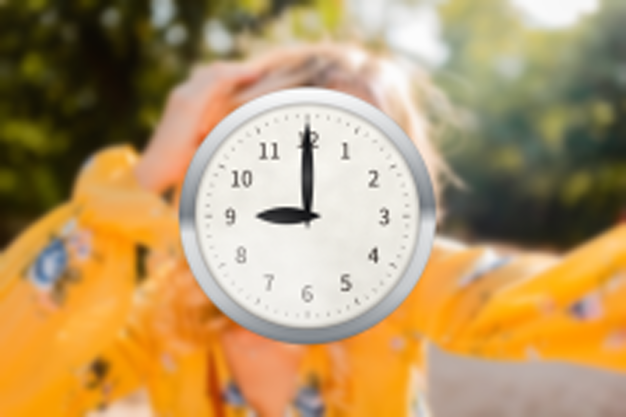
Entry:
9.00
